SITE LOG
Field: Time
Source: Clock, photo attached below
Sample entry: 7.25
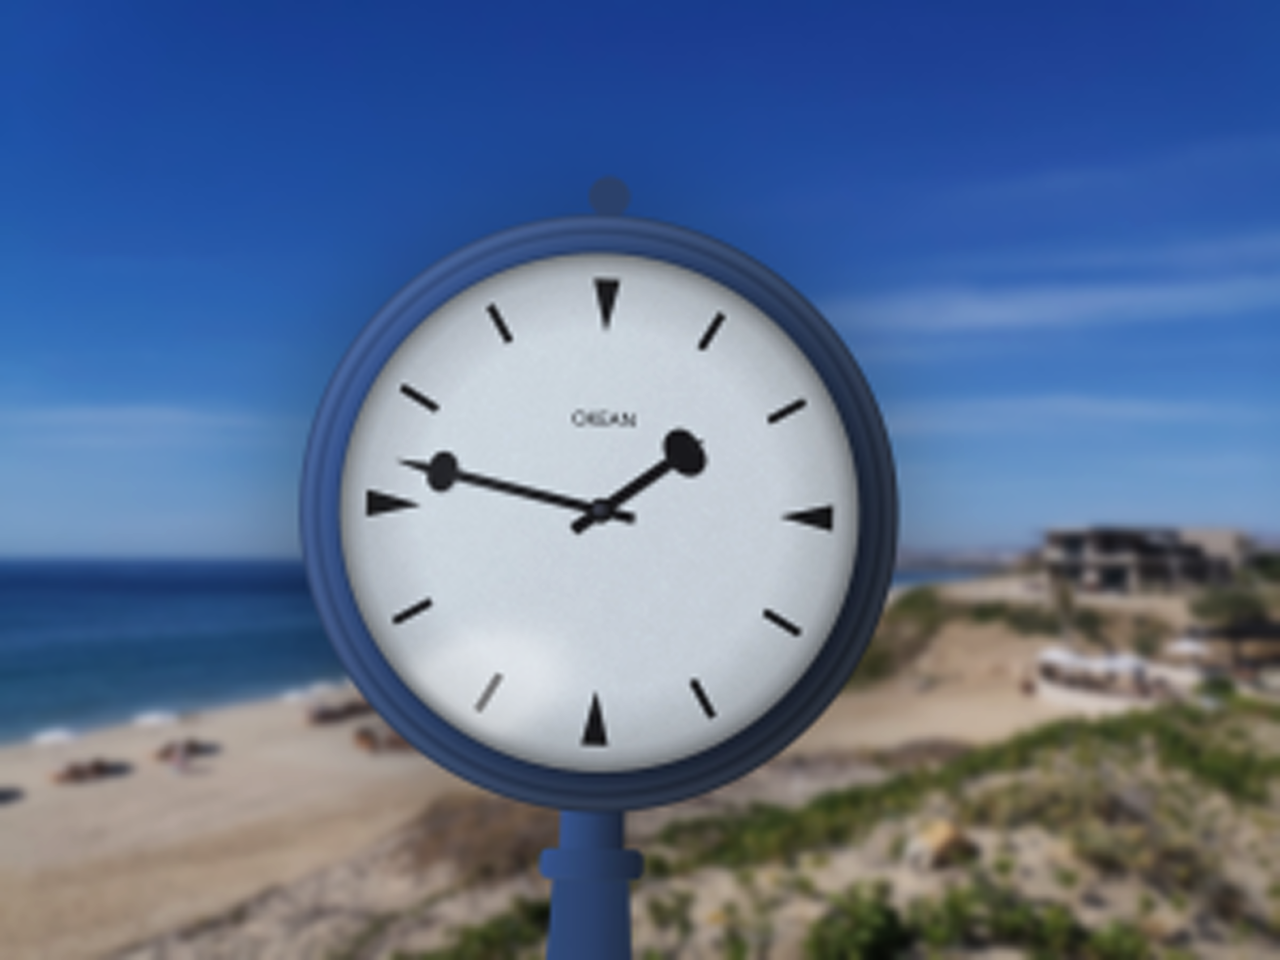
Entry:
1.47
